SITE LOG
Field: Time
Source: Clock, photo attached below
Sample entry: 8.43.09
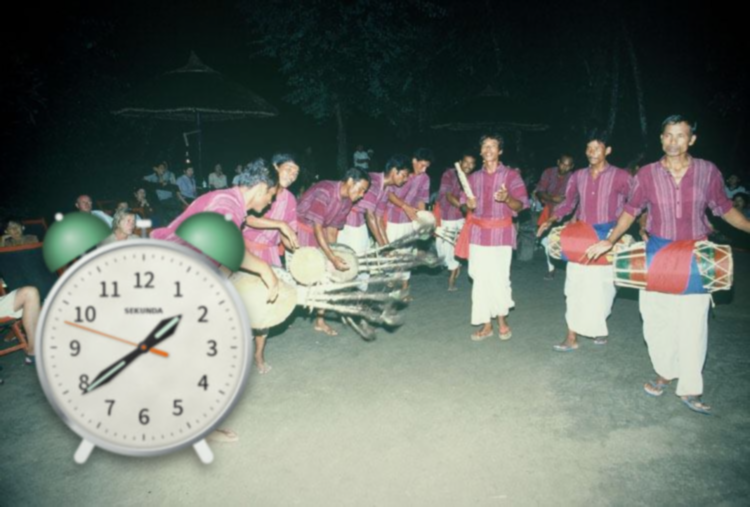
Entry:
1.38.48
